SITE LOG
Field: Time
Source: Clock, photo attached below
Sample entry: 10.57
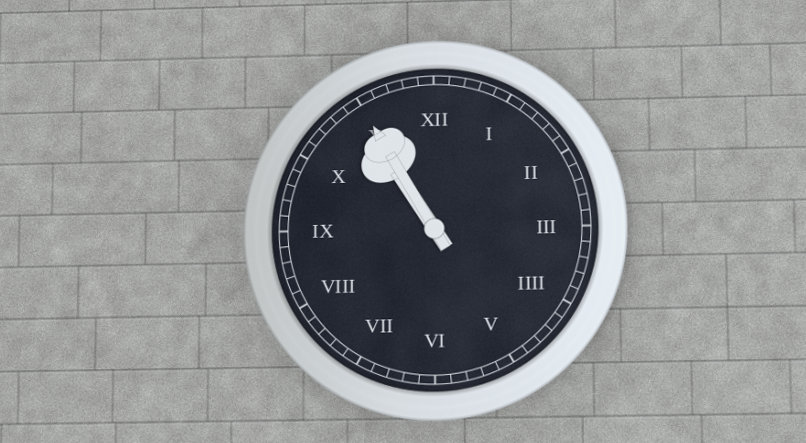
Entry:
10.55
